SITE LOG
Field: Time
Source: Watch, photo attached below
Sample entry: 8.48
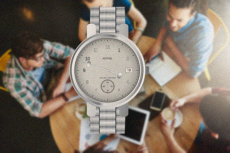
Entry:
3.48
